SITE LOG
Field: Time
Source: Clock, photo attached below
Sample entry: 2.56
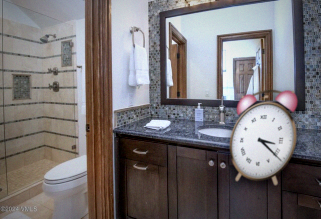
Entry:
3.21
